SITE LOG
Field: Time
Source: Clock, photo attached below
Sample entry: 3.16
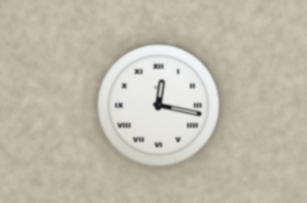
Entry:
12.17
